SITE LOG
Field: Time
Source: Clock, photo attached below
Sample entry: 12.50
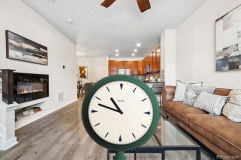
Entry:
10.48
